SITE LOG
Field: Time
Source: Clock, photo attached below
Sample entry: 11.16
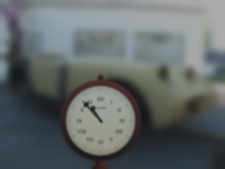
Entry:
10.53
